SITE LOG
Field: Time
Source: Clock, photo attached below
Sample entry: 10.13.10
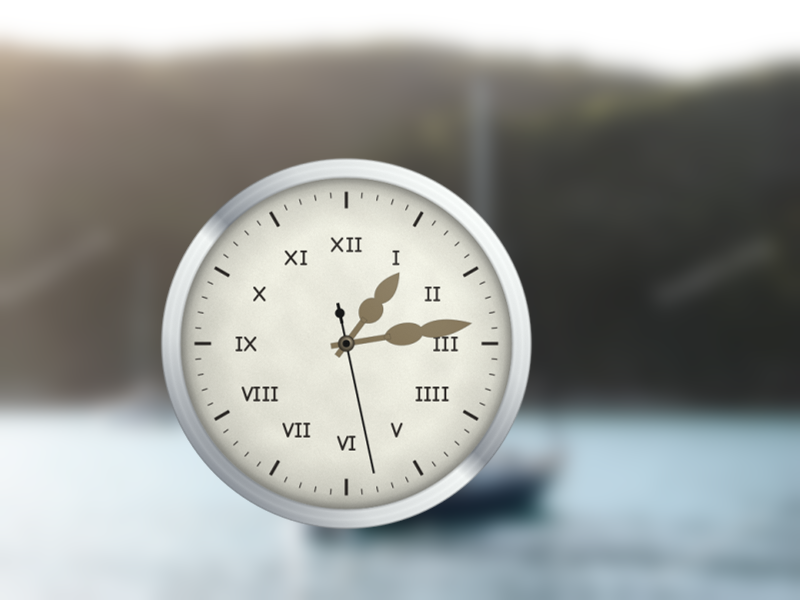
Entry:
1.13.28
